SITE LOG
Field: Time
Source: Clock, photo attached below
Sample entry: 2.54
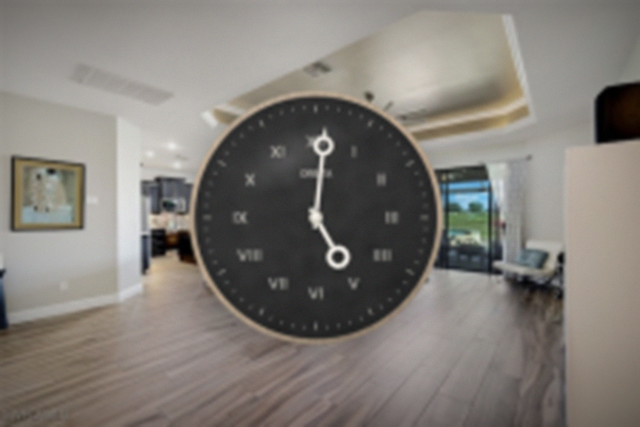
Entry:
5.01
